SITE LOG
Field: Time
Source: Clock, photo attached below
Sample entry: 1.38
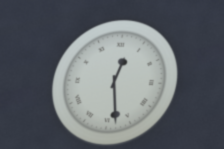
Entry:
12.28
